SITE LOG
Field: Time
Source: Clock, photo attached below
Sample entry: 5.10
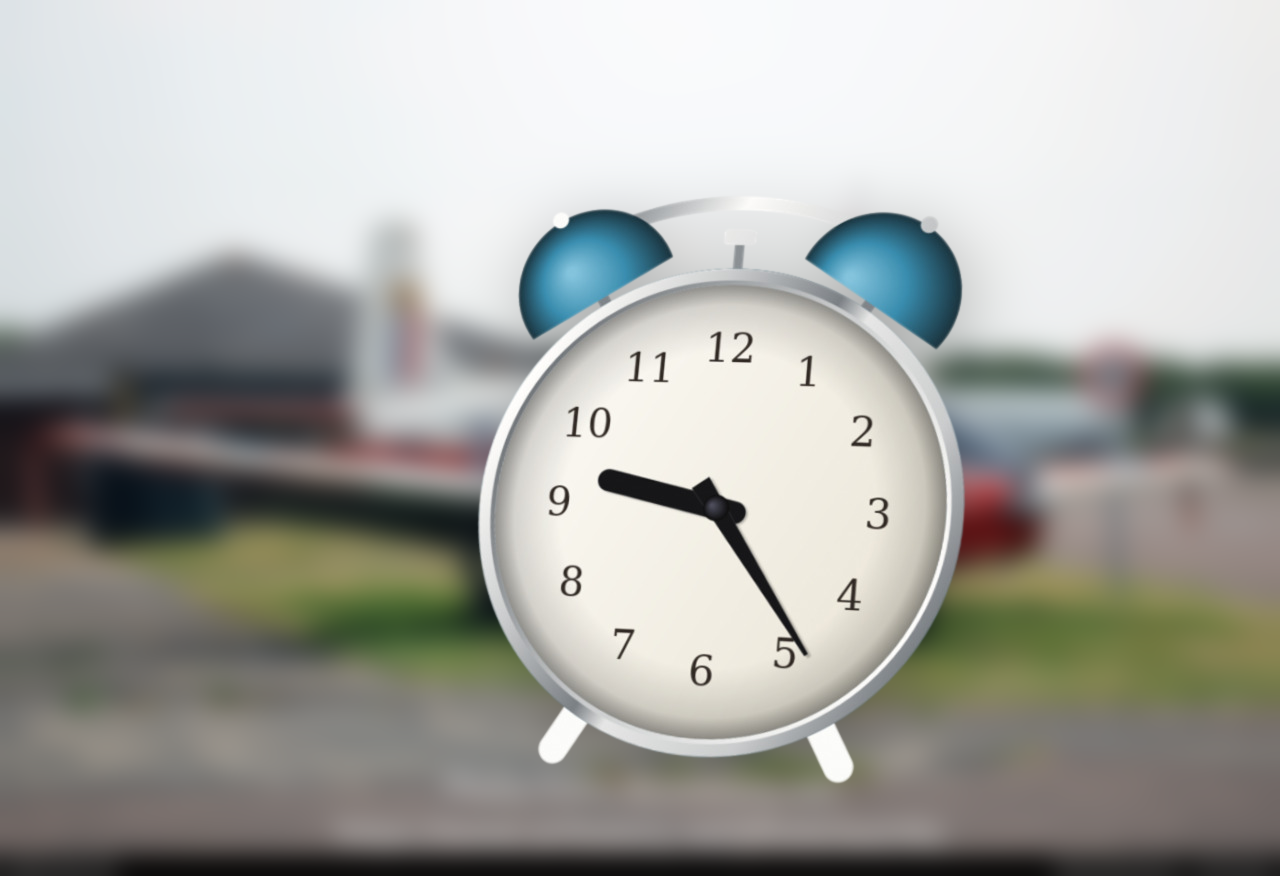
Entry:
9.24
